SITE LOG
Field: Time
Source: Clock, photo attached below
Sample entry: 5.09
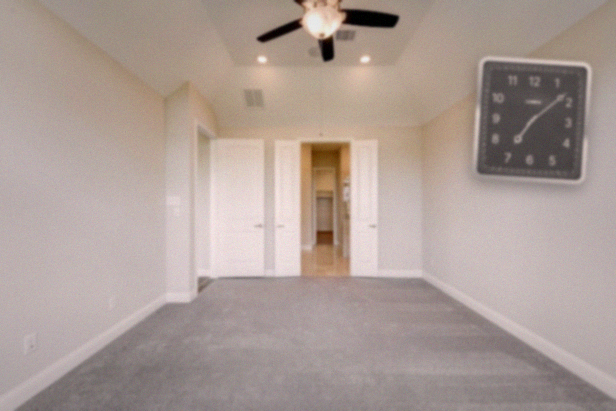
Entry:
7.08
